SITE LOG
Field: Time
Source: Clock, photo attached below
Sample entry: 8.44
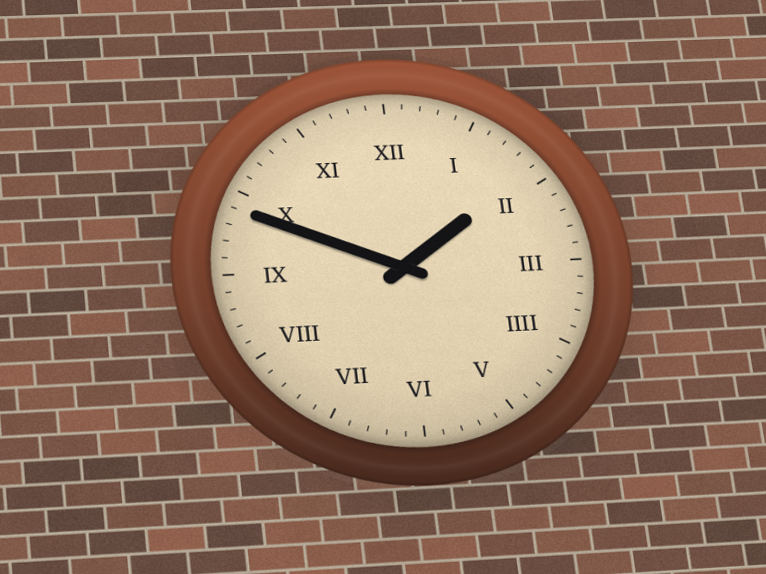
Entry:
1.49
